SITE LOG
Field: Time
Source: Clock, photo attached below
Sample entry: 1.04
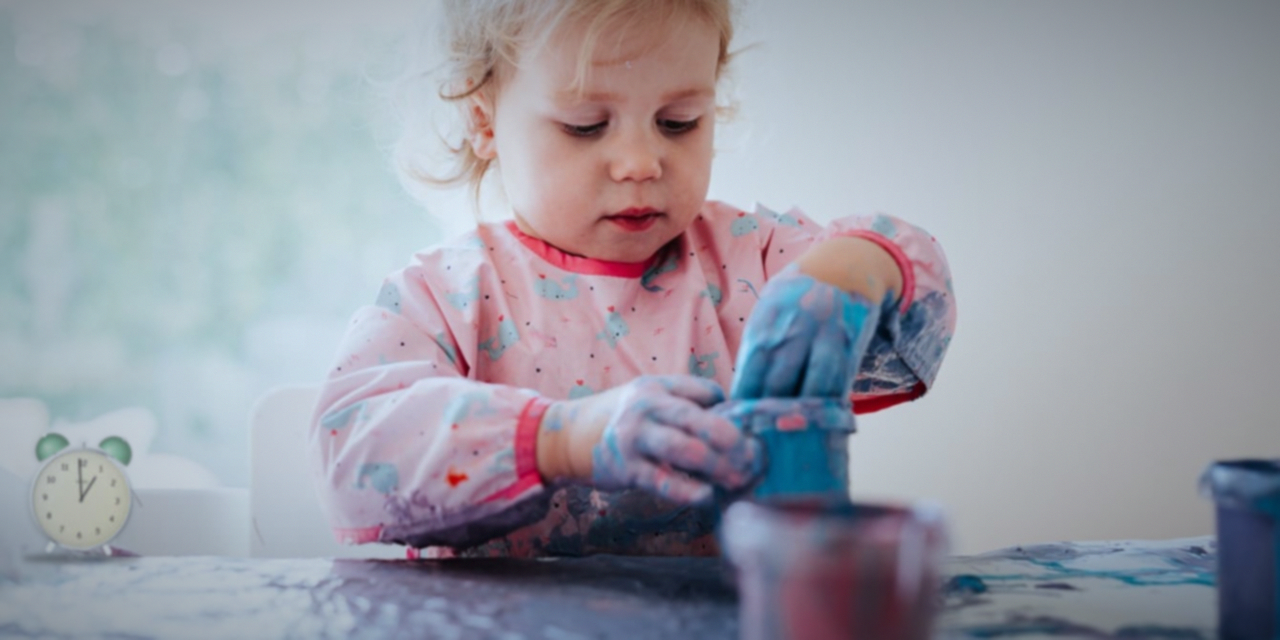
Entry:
12.59
